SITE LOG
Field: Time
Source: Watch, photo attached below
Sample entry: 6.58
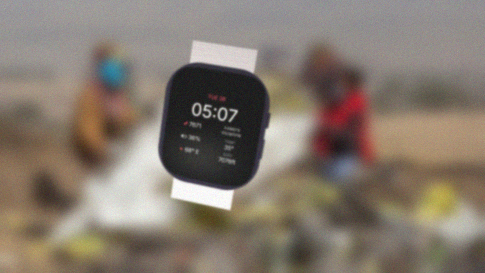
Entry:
5.07
